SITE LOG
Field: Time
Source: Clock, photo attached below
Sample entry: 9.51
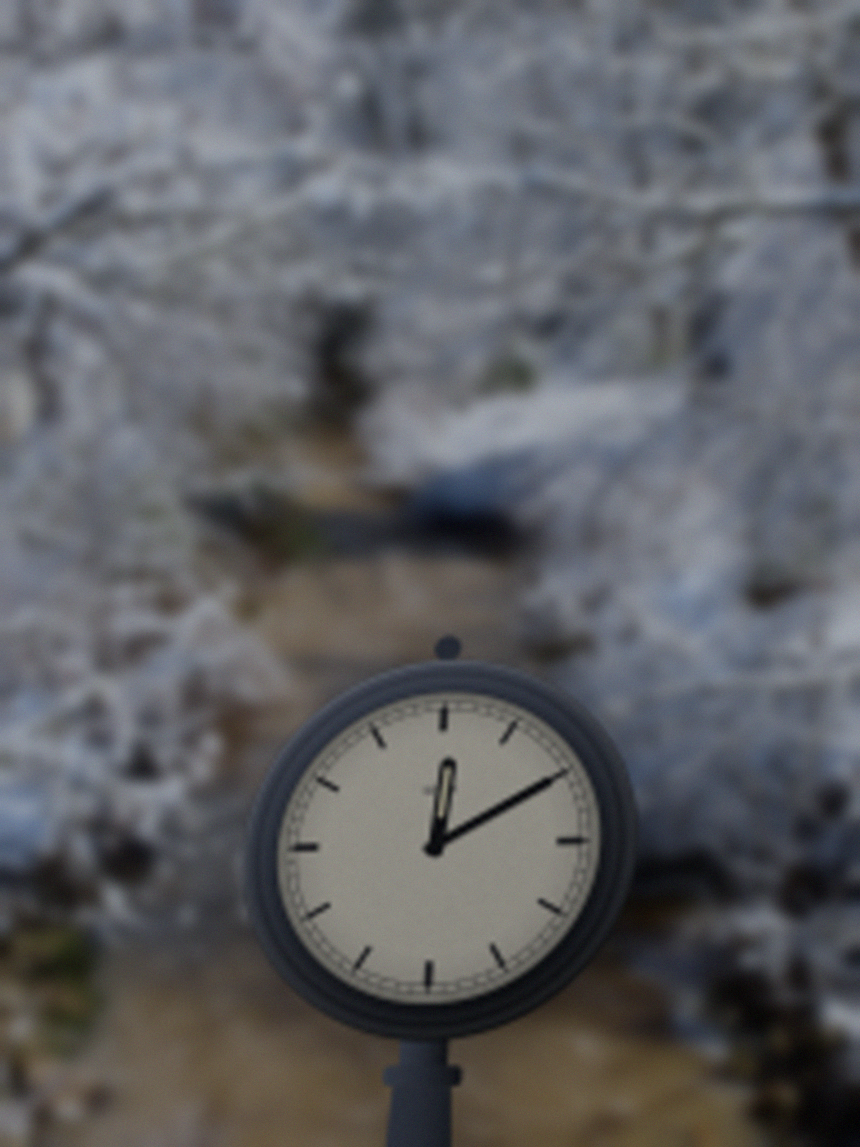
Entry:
12.10
